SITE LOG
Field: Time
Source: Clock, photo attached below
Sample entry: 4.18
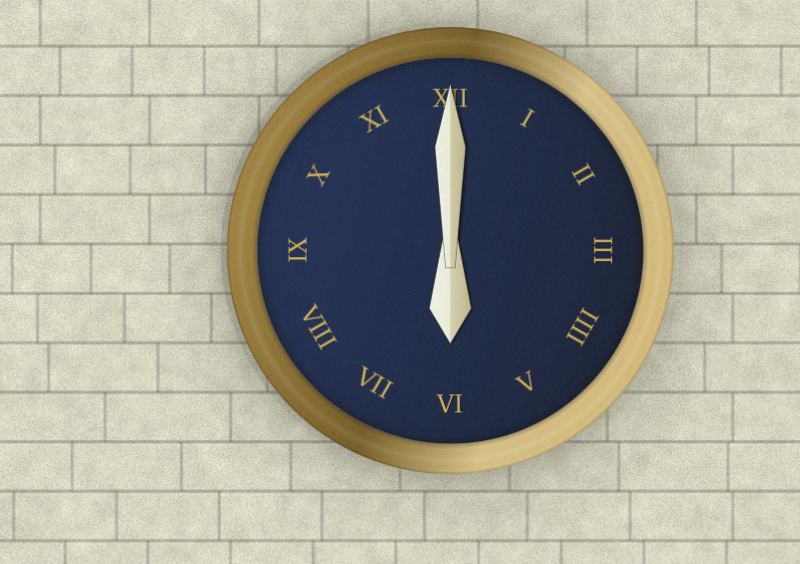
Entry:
6.00
